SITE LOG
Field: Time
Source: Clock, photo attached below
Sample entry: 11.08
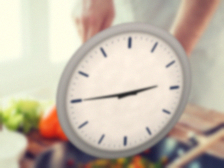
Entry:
2.45
